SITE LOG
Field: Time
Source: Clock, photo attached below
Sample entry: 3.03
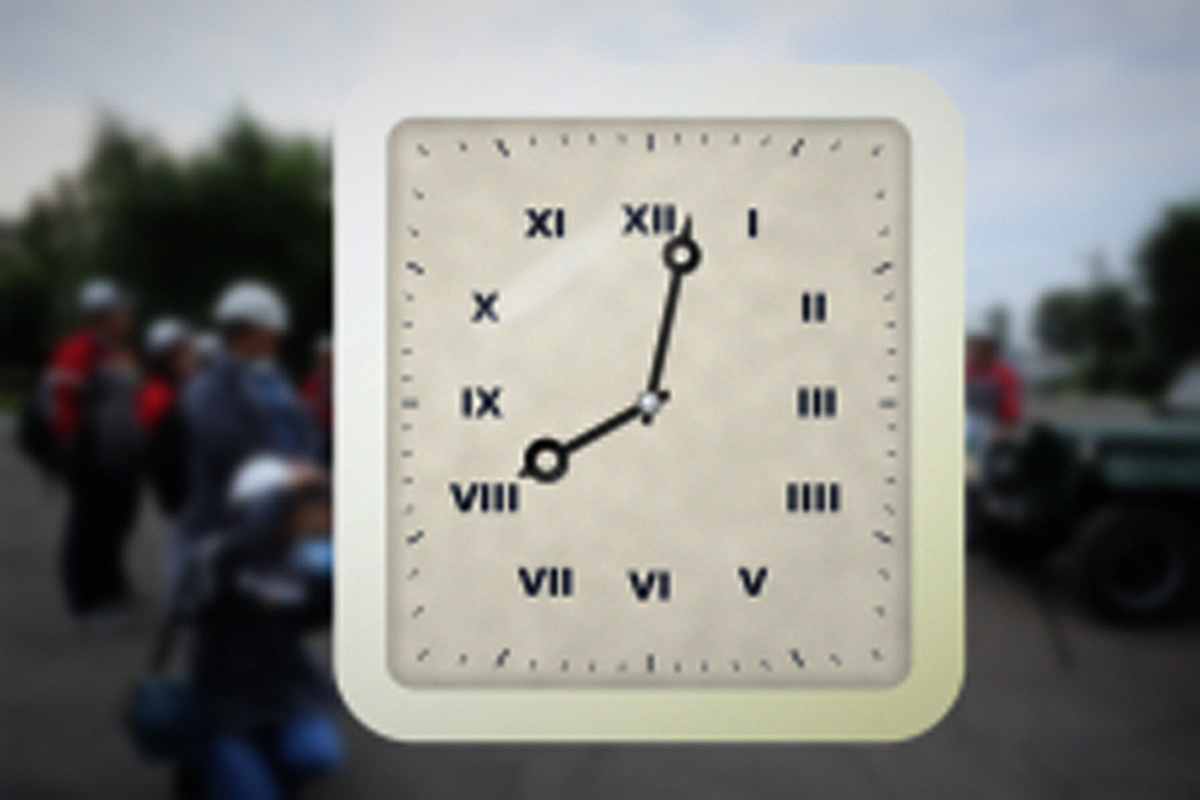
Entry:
8.02
